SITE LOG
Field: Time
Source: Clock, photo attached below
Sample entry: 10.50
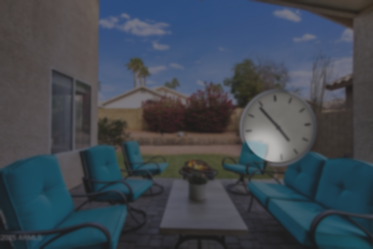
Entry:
4.54
